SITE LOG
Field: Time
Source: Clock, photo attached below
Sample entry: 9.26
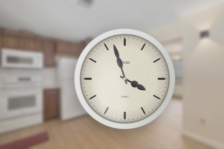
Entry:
3.57
